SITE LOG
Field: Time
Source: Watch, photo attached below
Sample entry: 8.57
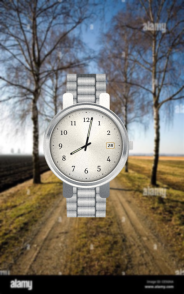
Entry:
8.02
